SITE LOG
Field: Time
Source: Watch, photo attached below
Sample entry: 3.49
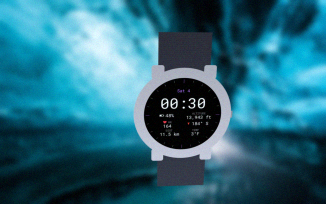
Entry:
0.30
